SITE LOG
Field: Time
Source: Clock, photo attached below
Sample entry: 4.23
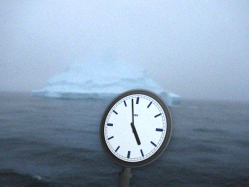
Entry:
4.58
